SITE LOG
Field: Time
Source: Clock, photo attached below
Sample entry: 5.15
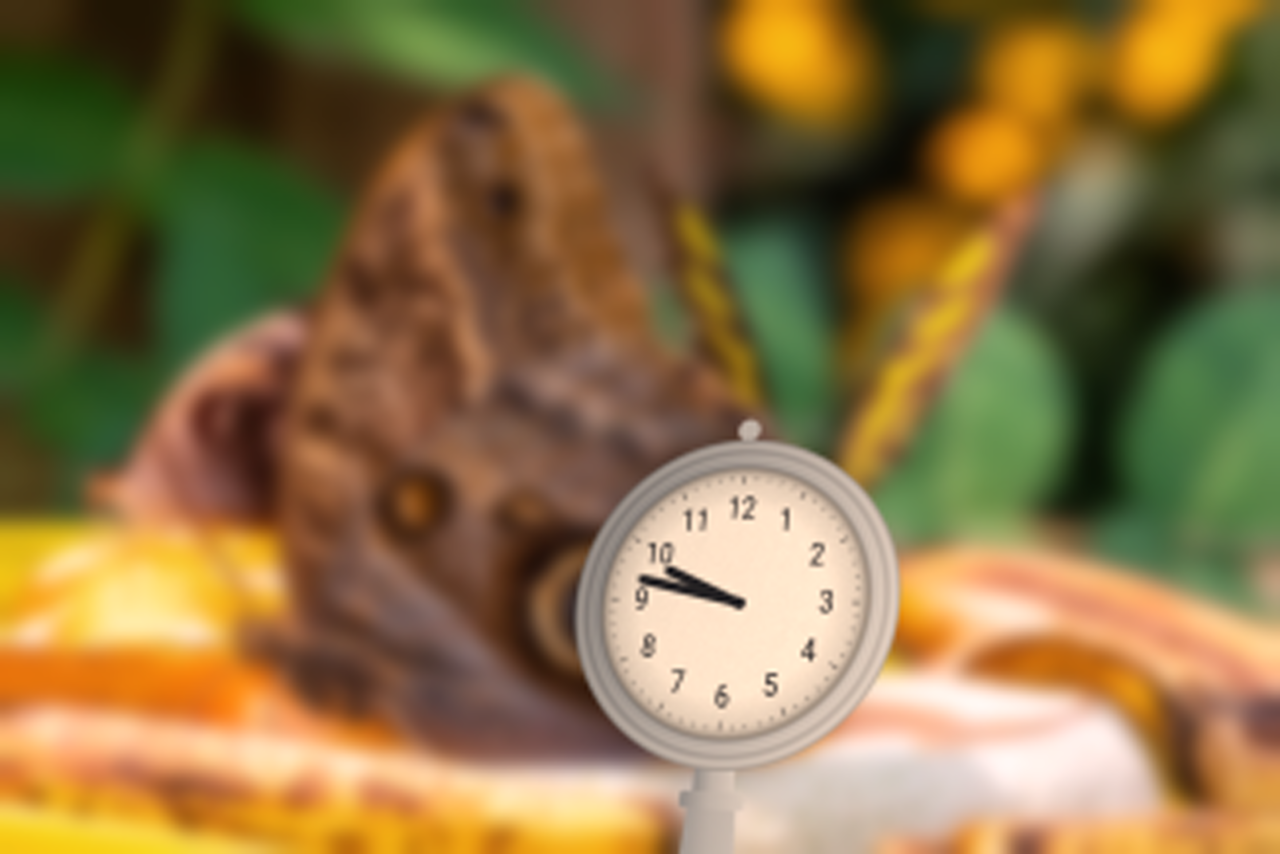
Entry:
9.47
